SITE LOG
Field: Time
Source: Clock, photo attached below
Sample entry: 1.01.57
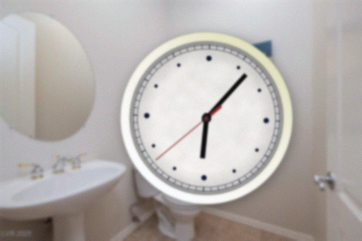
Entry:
6.06.38
